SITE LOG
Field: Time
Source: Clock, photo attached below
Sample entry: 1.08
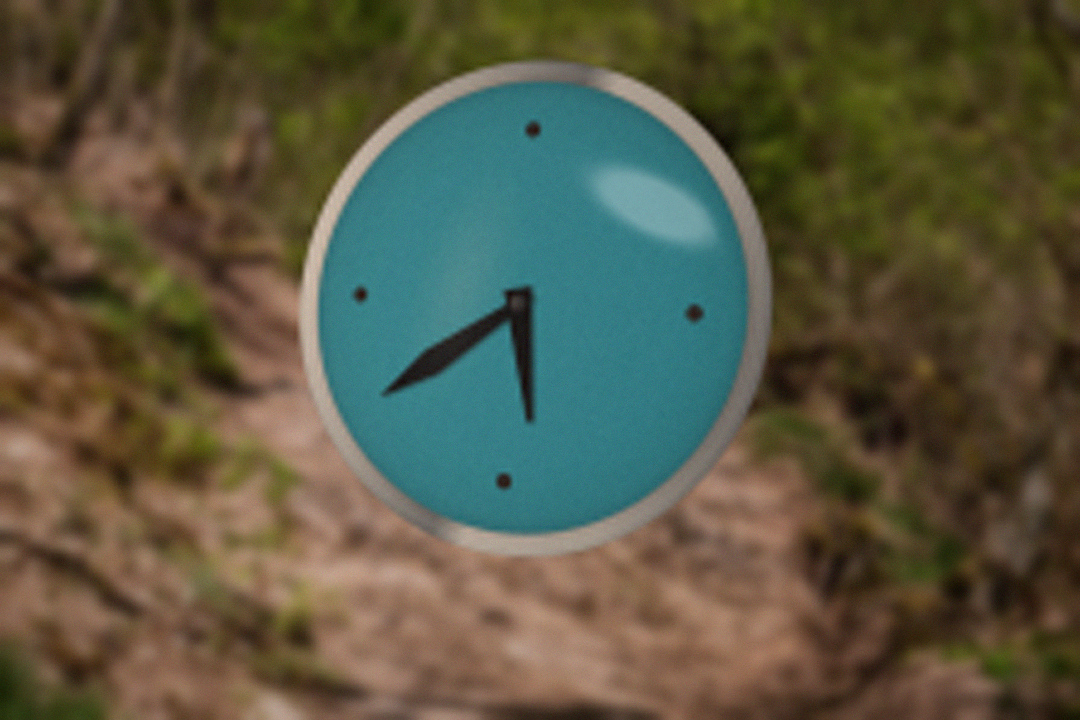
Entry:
5.39
